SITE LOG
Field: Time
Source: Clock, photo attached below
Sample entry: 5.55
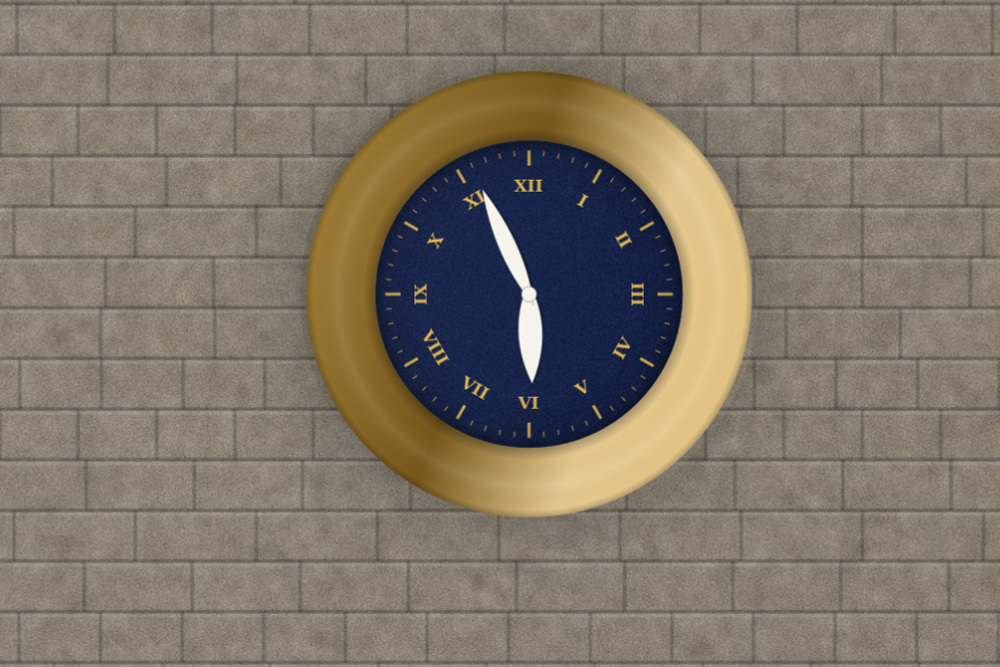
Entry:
5.56
